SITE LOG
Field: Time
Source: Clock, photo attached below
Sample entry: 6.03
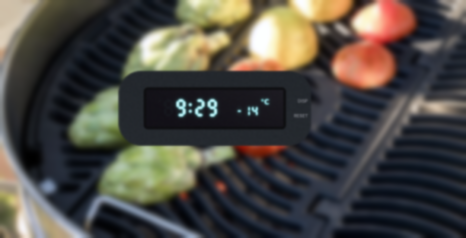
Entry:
9.29
